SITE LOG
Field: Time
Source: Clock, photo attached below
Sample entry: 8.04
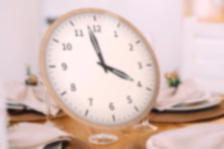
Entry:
3.58
